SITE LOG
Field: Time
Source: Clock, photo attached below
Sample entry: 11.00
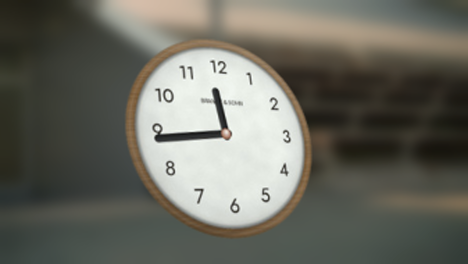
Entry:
11.44
